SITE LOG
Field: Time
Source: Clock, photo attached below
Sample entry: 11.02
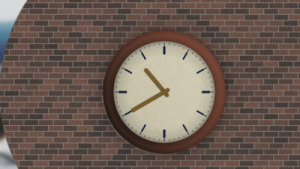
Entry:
10.40
